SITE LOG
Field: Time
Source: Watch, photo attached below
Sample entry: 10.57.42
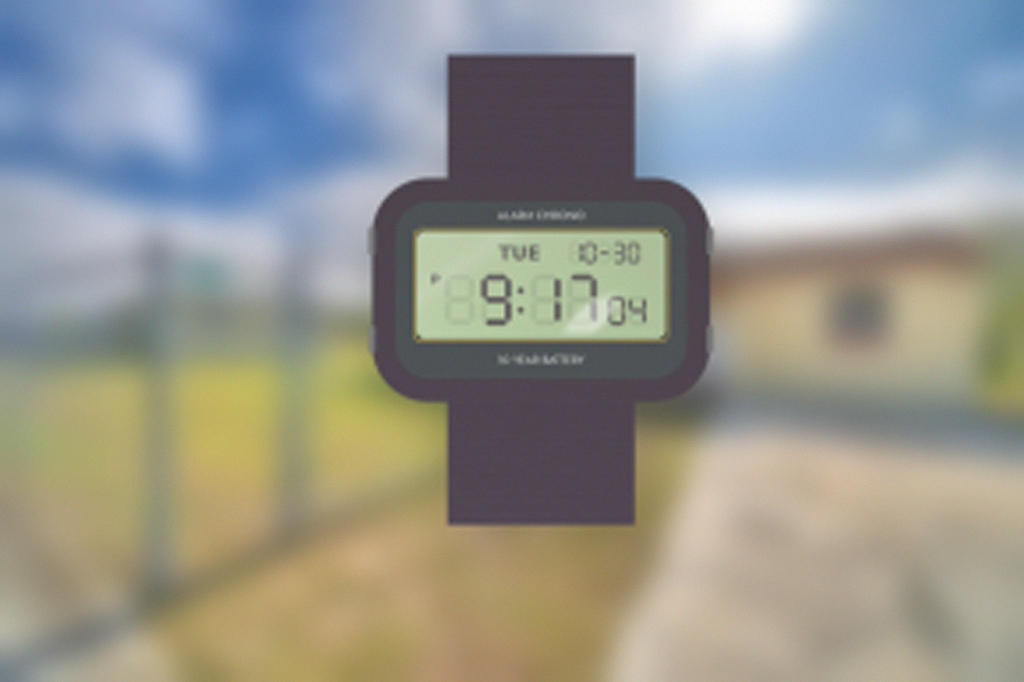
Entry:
9.17.04
